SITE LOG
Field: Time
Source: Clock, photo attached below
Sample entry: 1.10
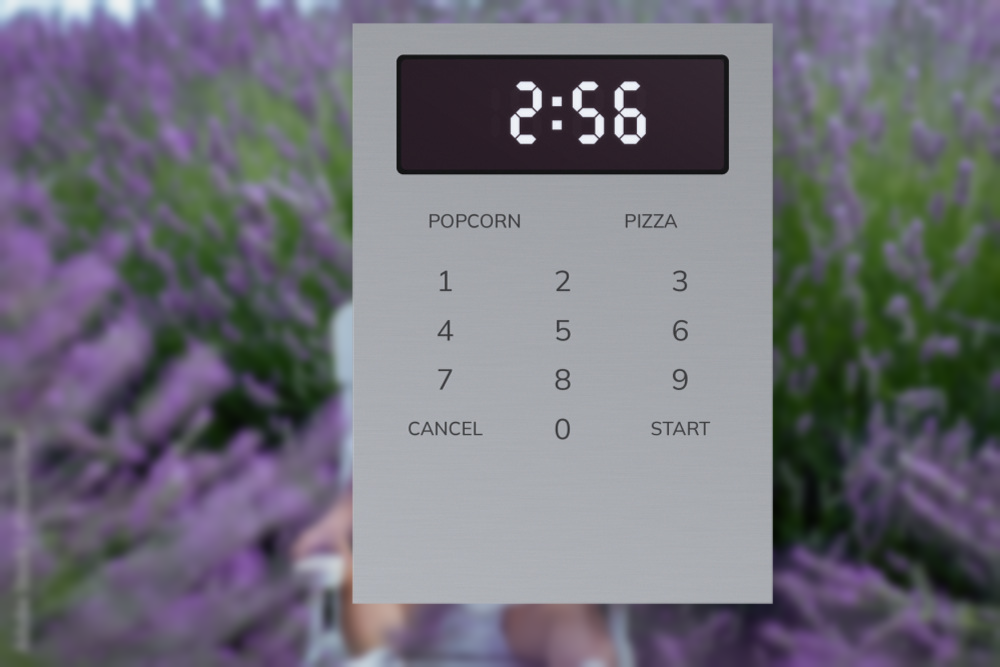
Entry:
2.56
